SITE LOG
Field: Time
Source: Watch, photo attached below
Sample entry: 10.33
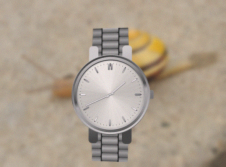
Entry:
1.41
